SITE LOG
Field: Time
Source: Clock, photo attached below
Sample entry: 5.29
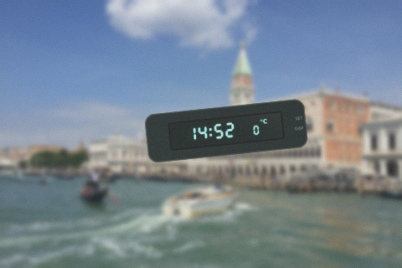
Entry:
14.52
